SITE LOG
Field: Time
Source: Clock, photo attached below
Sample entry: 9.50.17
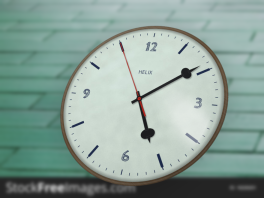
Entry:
5.08.55
